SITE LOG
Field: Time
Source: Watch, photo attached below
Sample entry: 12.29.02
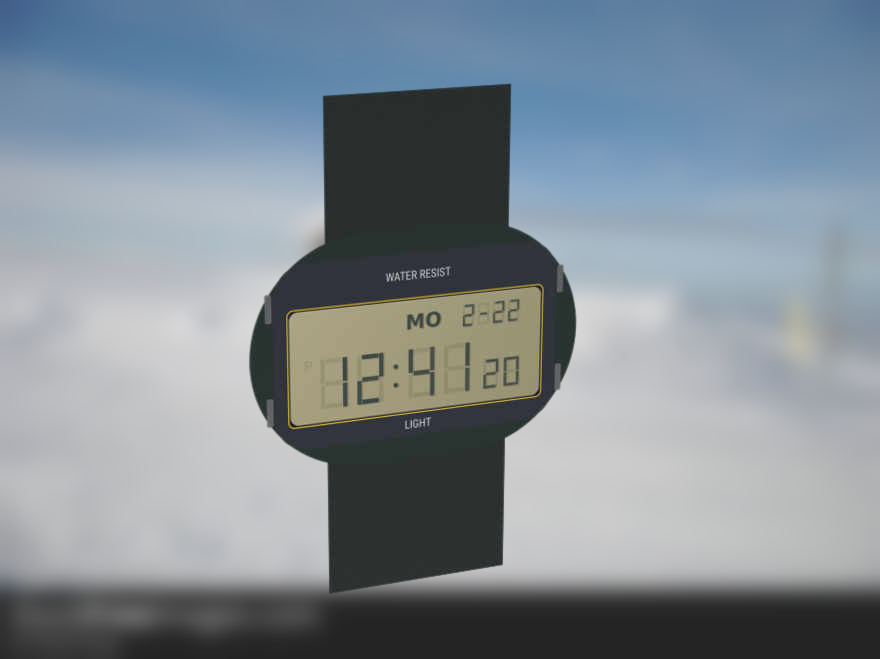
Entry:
12.41.20
